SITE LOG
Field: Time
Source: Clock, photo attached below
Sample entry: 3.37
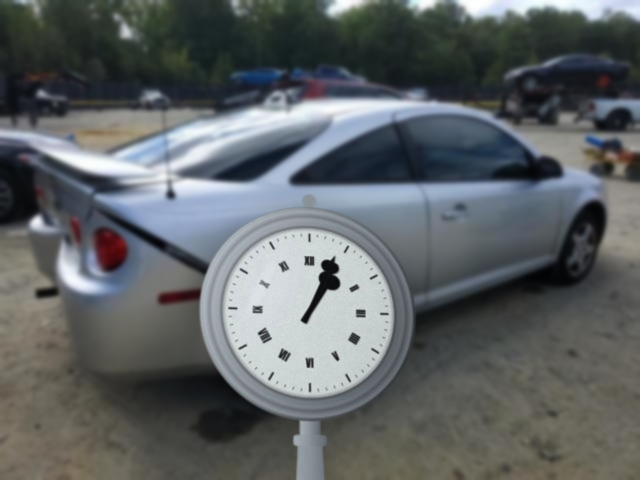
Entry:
1.04
